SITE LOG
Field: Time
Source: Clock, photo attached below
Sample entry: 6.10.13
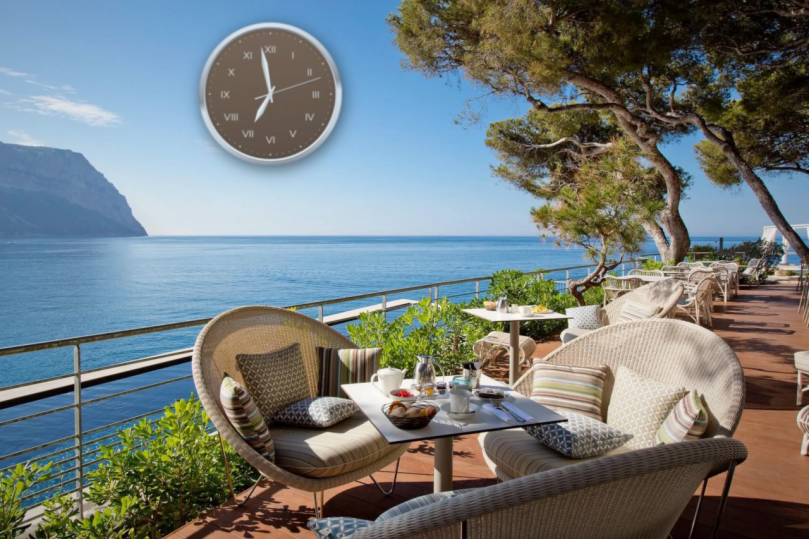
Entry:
6.58.12
